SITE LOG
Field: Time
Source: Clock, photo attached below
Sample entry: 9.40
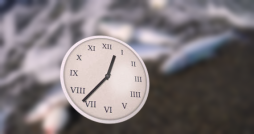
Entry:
12.37
